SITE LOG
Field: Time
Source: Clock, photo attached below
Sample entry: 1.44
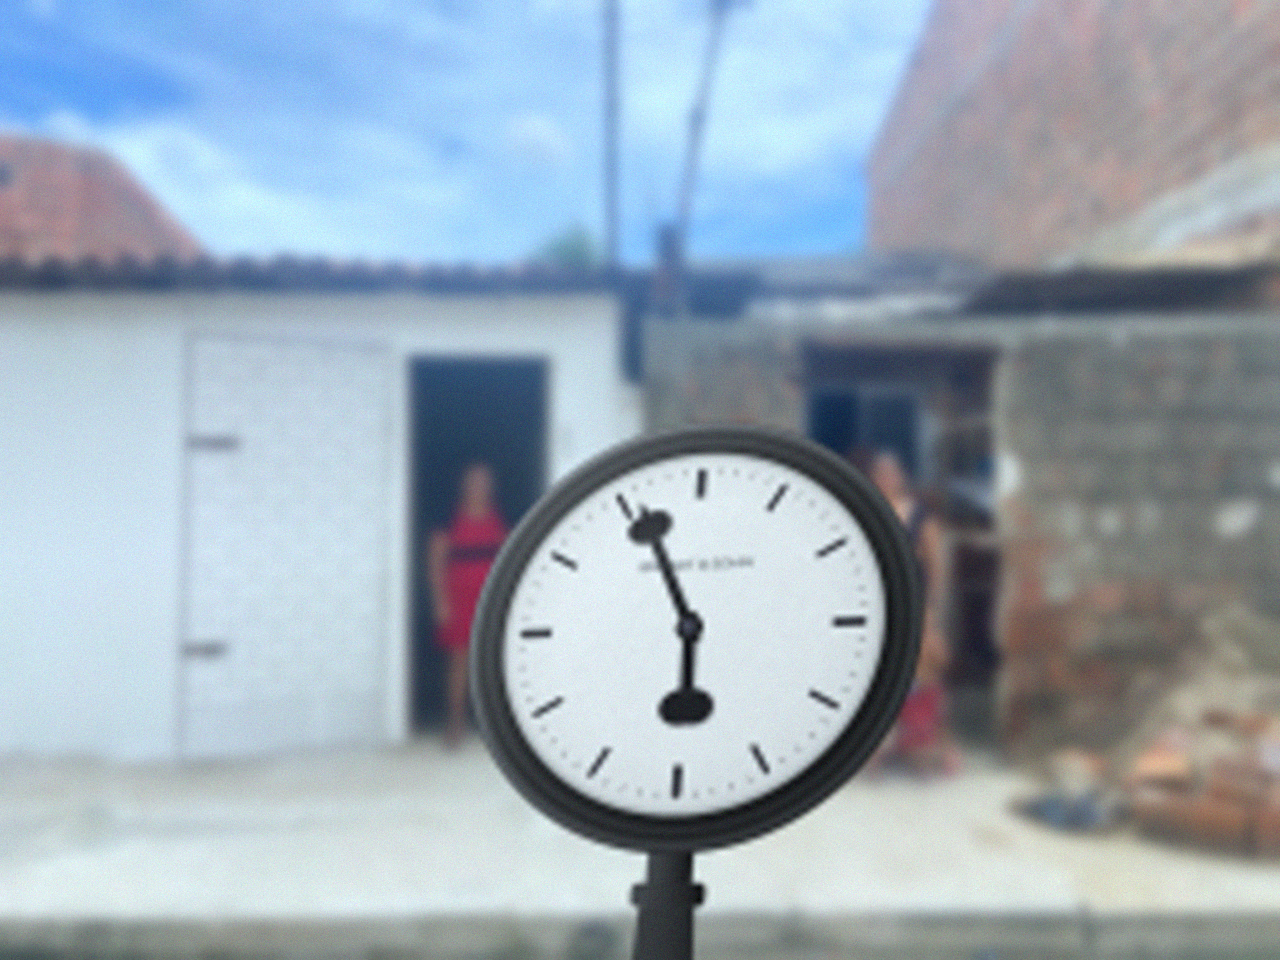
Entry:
5.56
